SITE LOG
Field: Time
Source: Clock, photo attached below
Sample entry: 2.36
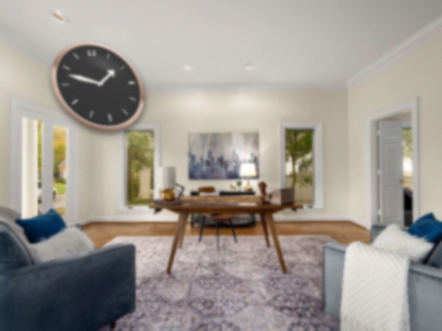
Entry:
1.48
